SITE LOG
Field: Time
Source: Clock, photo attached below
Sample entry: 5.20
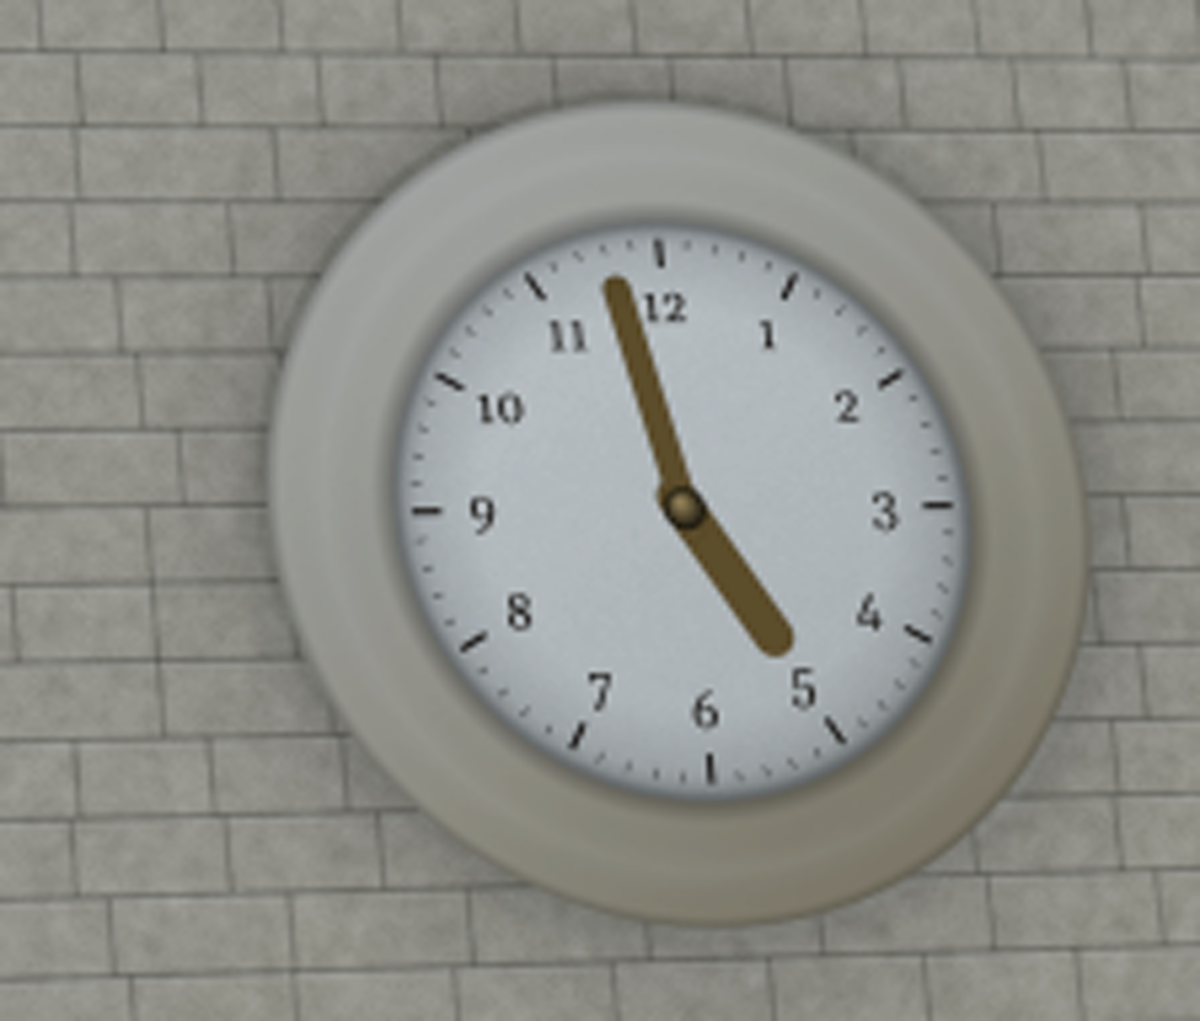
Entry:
4.58
